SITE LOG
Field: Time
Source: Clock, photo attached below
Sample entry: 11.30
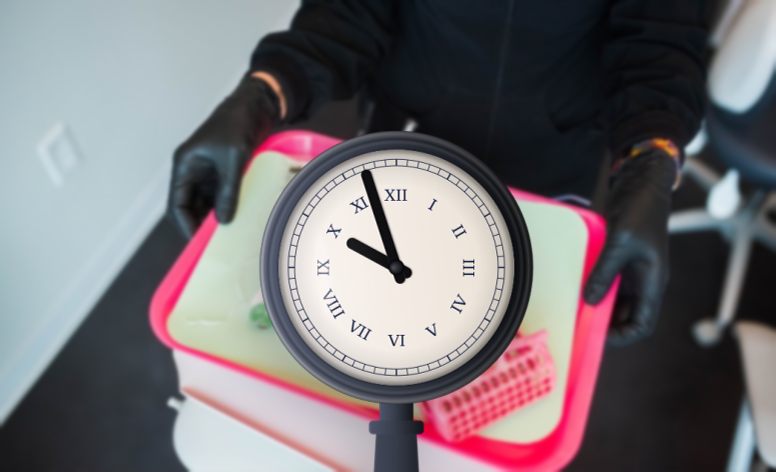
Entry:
9.57
